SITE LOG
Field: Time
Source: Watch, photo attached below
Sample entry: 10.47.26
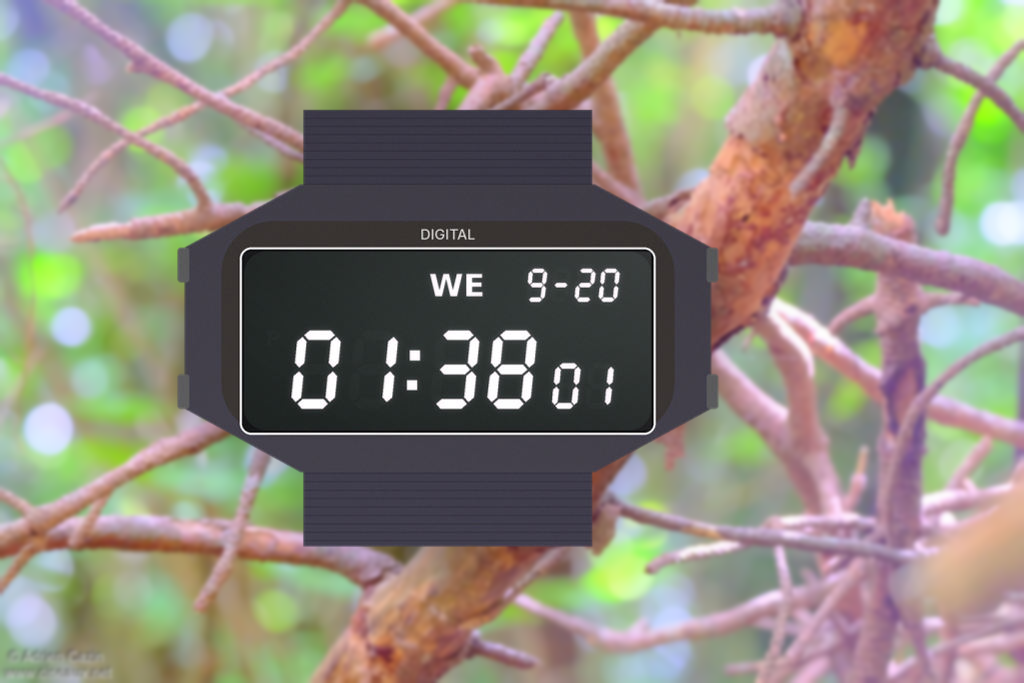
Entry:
1.38.01
